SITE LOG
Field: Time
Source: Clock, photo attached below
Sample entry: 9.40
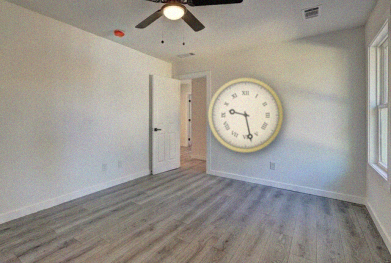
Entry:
9.28
